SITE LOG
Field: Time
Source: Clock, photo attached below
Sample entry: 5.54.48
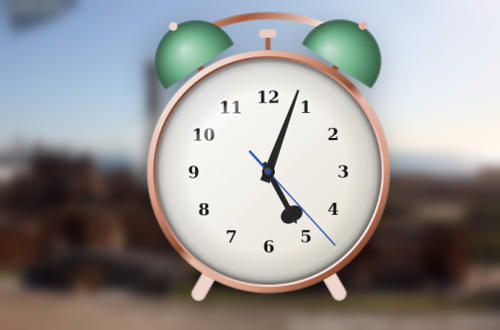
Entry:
5.03.23
